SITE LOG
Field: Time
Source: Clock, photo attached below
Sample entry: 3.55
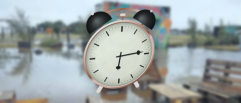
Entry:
6.14
